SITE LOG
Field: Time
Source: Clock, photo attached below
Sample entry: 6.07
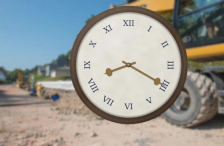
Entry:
8.20
